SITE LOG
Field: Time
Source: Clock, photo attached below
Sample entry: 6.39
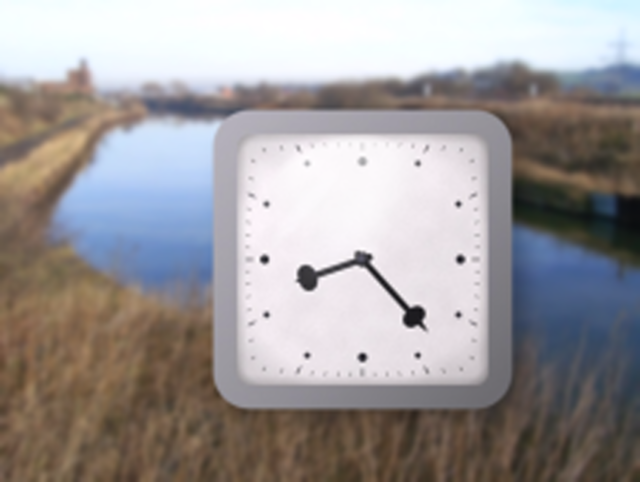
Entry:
8.23
